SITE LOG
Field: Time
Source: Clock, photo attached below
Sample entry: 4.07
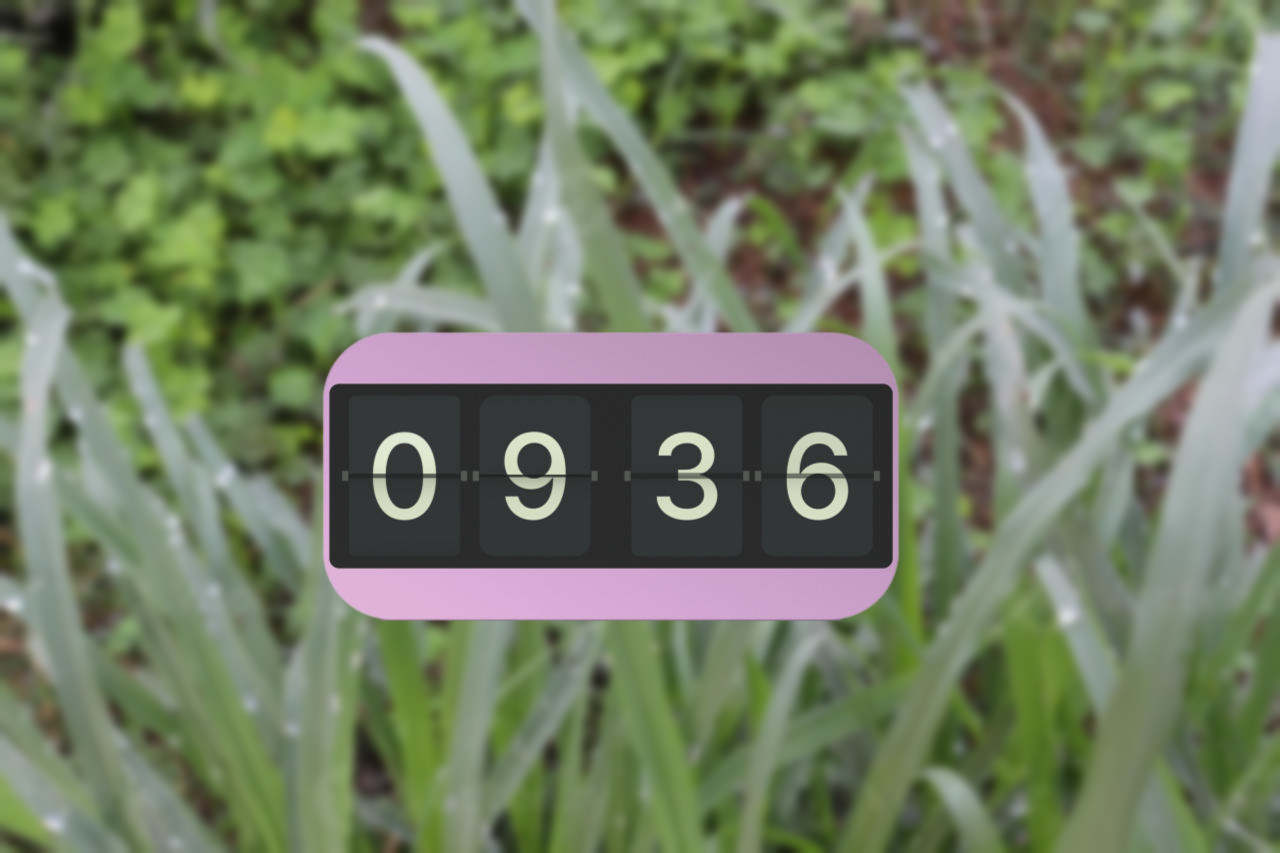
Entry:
9.36
